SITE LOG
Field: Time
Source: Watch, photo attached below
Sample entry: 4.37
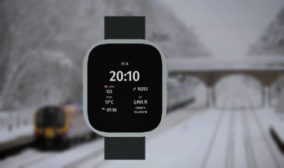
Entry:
20.10
